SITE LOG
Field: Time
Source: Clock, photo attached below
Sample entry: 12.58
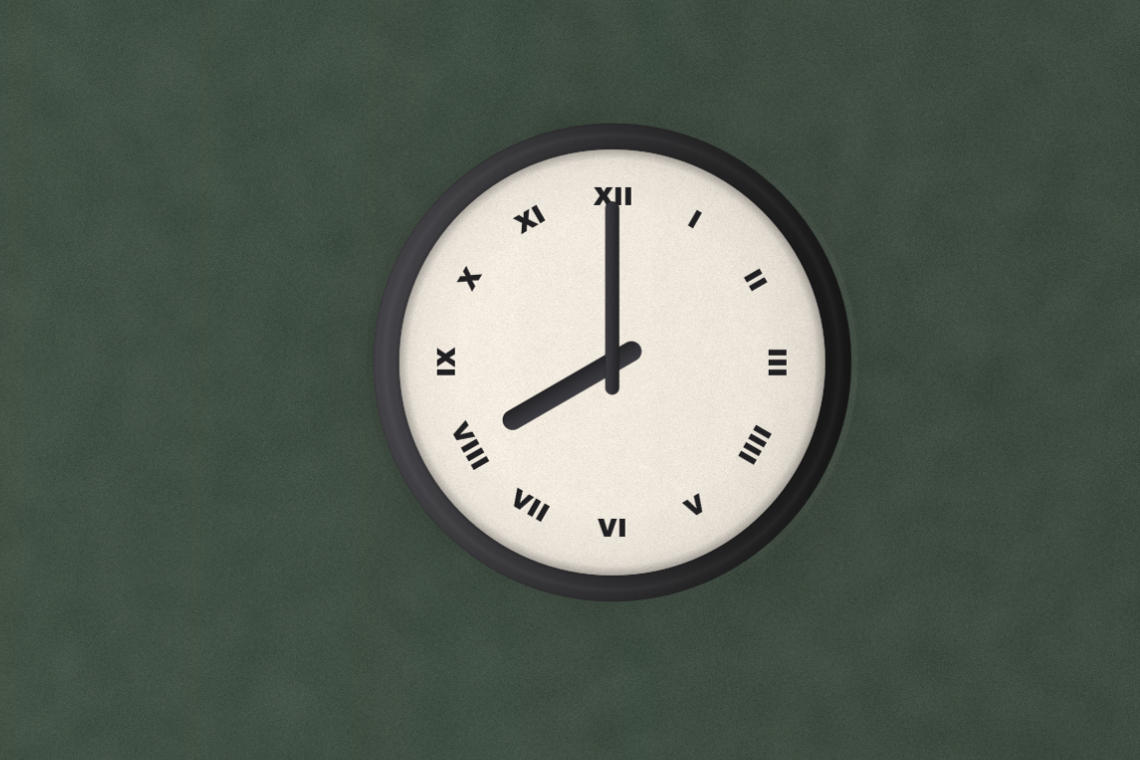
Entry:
8.00
